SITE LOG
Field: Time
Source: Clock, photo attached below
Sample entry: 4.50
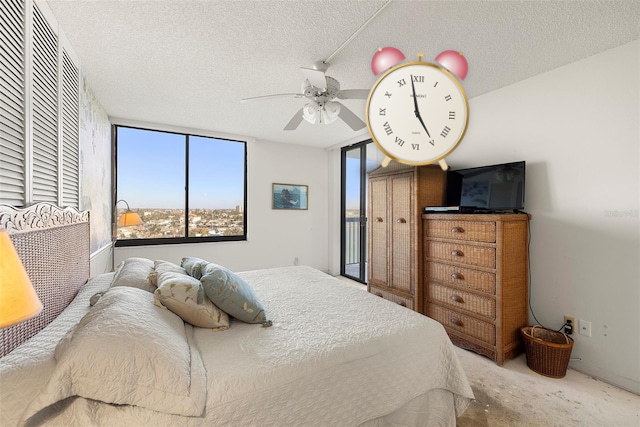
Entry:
4.58
